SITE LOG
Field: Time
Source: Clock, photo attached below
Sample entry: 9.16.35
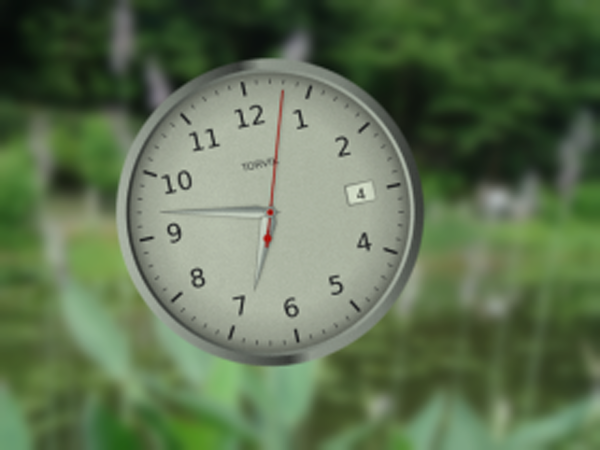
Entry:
6.47.03
